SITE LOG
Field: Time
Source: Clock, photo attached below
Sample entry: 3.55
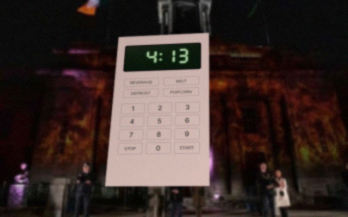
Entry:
4.13
